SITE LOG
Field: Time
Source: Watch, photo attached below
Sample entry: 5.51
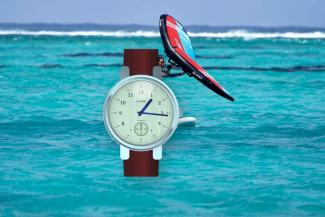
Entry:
1.16
